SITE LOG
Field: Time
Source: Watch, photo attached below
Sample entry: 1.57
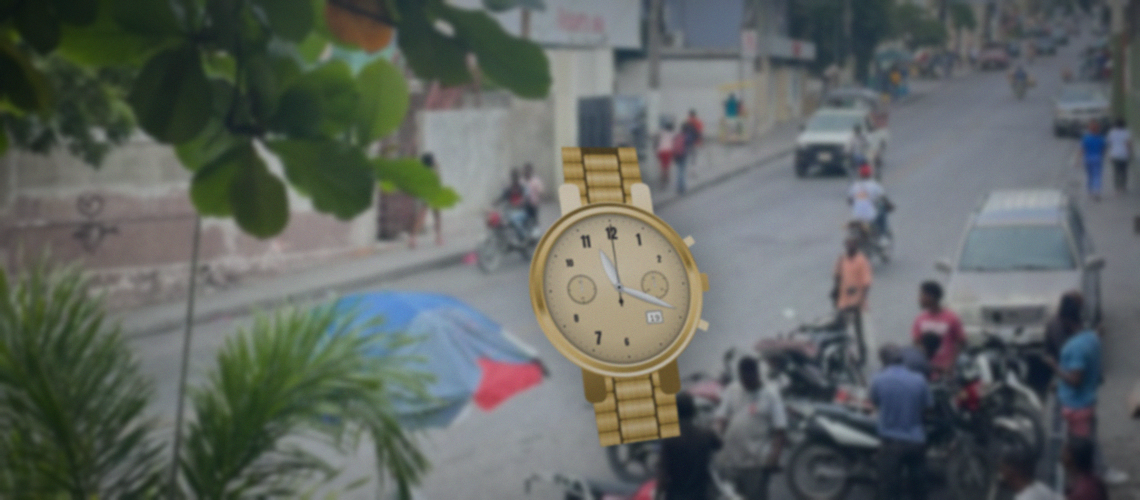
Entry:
11.19
